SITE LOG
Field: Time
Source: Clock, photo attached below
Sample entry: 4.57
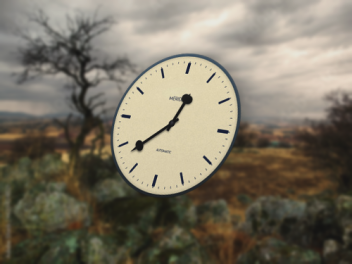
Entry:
12.38
